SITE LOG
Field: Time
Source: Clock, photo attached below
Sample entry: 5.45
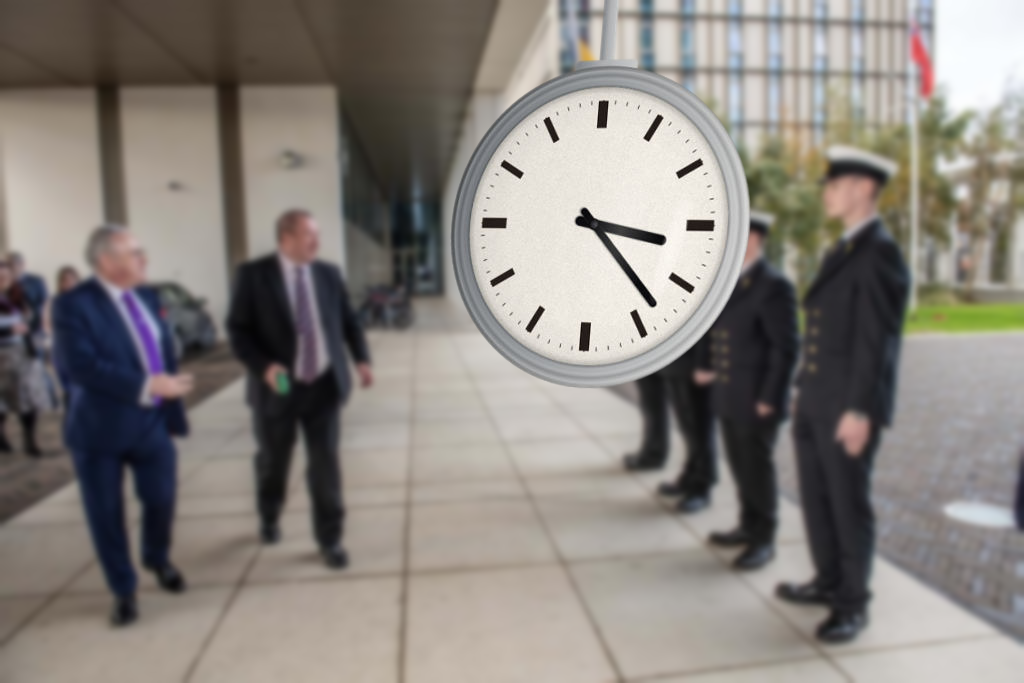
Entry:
3.23
